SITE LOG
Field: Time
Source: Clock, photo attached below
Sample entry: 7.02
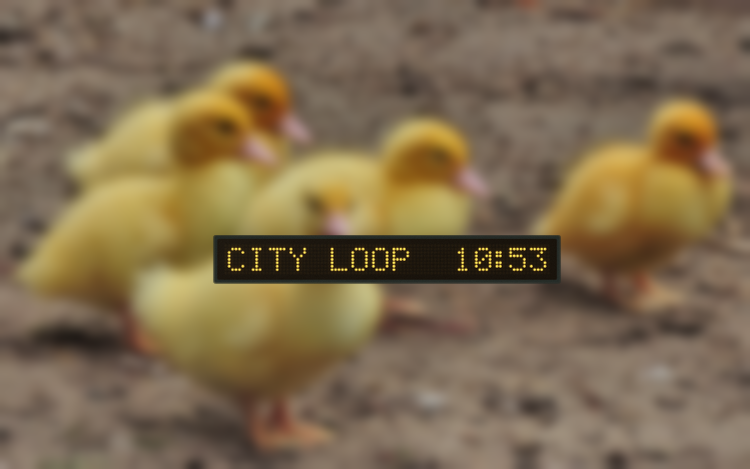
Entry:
10.53
